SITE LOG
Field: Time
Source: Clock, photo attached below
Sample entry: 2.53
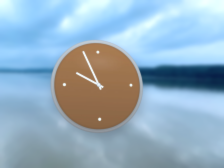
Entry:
9.56
